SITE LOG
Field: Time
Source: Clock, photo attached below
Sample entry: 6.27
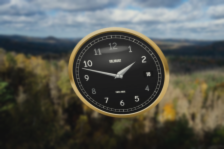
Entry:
1.48
